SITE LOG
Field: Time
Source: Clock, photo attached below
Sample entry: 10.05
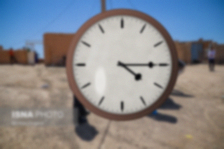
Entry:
4.15
